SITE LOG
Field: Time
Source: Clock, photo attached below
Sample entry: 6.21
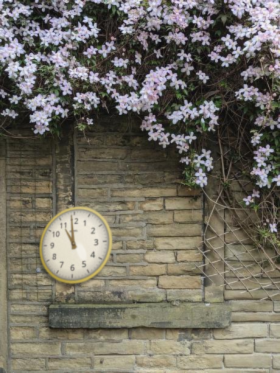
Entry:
10.59
